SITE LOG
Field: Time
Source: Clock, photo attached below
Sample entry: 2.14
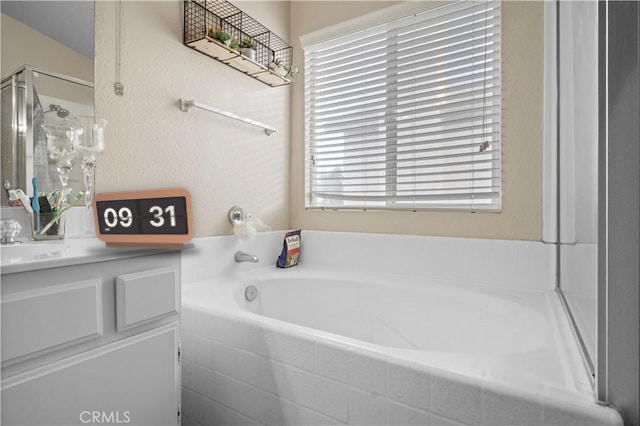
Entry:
9.31
